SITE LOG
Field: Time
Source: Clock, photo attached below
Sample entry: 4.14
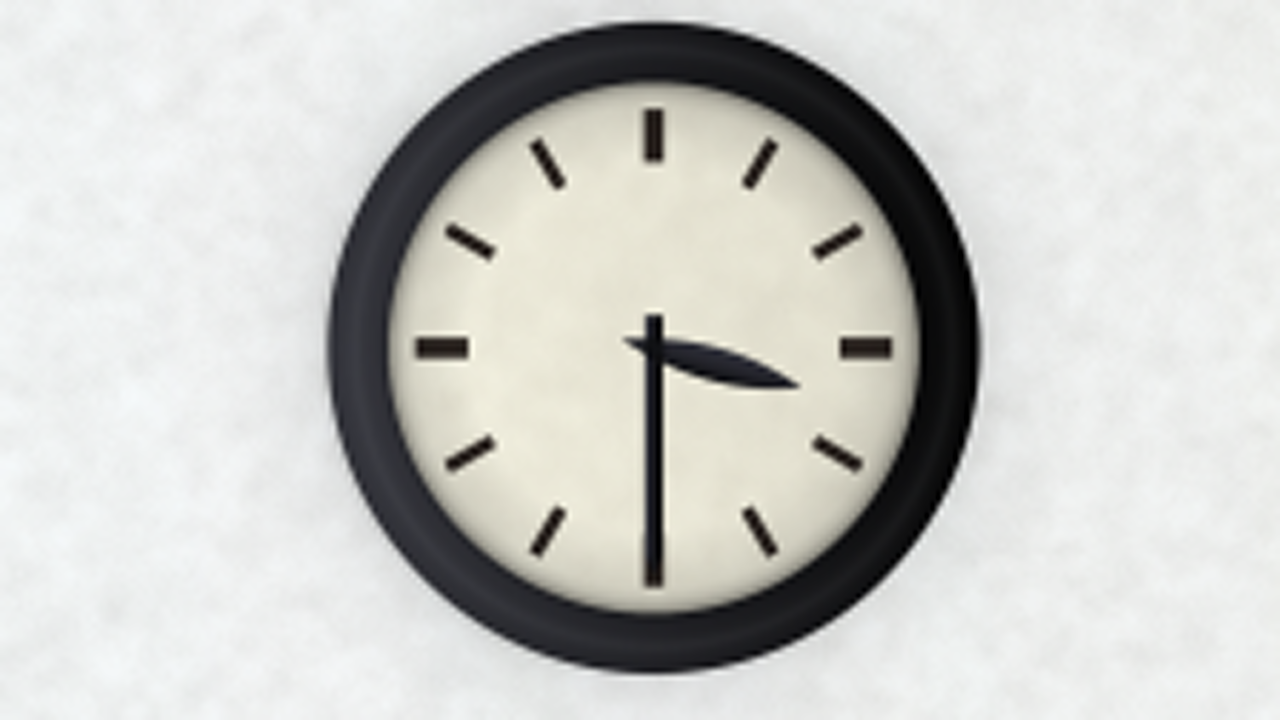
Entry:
3.30
